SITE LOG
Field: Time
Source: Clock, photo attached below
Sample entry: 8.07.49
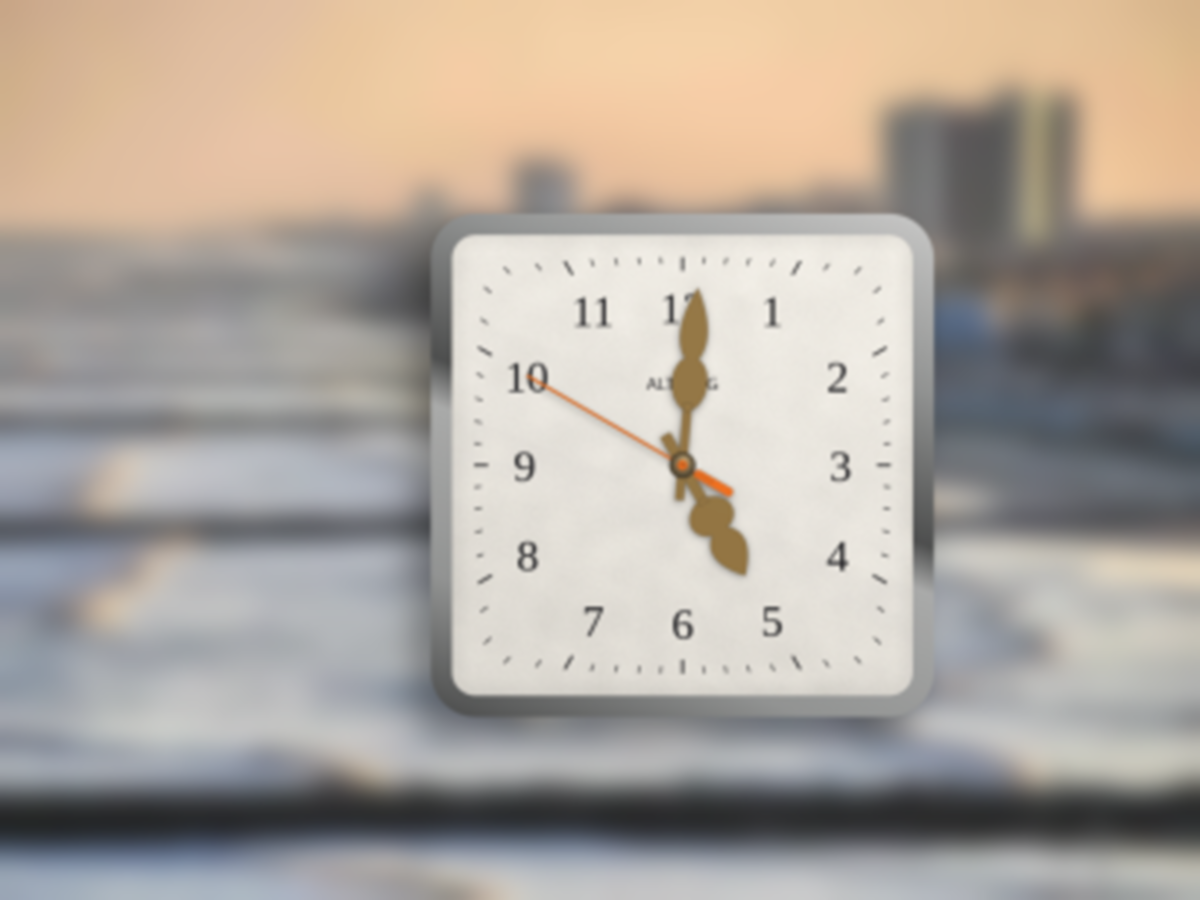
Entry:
5.00.50
